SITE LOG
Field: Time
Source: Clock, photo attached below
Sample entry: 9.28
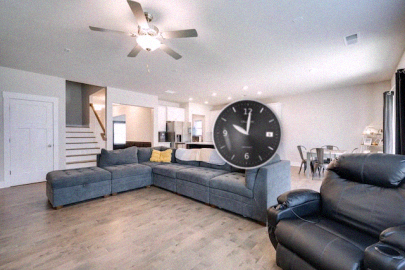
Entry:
10.01
